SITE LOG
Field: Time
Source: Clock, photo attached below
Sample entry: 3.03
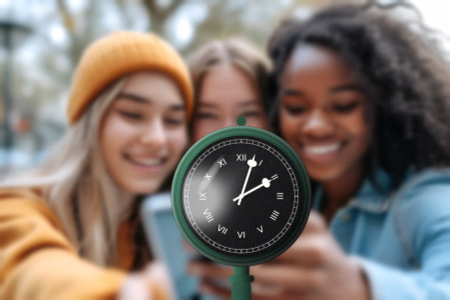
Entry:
2.03
